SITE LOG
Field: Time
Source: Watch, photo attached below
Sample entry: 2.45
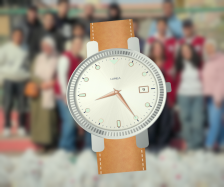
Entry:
8.25
